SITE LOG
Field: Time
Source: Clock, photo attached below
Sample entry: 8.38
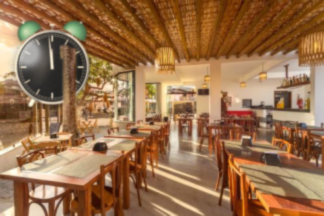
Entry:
11.59
